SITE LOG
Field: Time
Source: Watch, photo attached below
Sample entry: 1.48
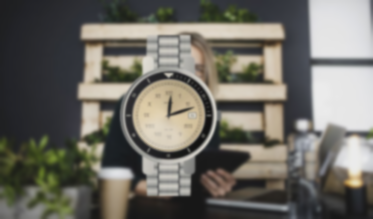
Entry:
12.12
